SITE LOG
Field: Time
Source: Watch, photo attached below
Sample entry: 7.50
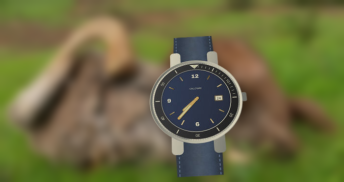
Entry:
7.37
